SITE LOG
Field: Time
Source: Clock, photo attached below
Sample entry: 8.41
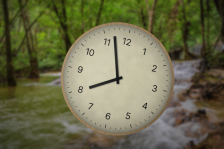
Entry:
7.57
